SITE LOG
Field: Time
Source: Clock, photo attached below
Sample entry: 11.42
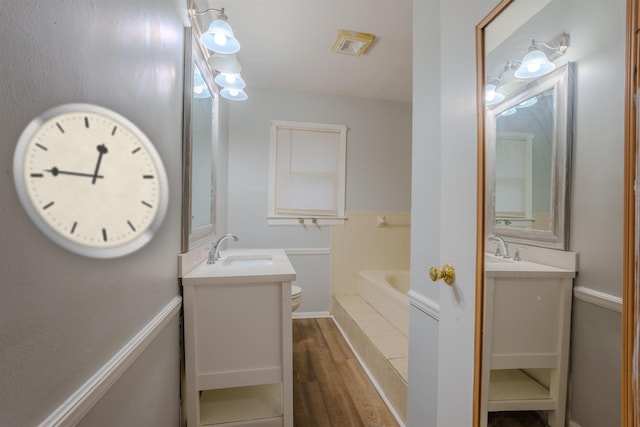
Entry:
12.46
